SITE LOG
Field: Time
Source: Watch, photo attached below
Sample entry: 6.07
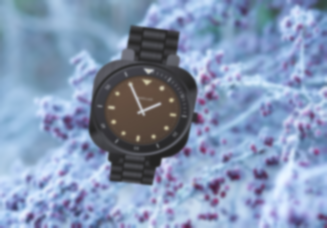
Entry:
1.55
